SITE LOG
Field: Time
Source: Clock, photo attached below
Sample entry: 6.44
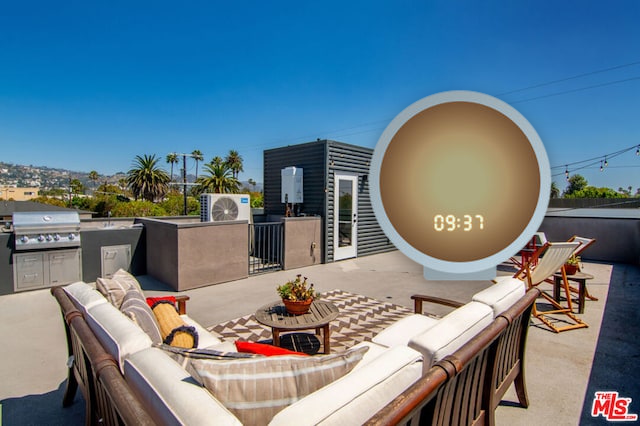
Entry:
9.37
